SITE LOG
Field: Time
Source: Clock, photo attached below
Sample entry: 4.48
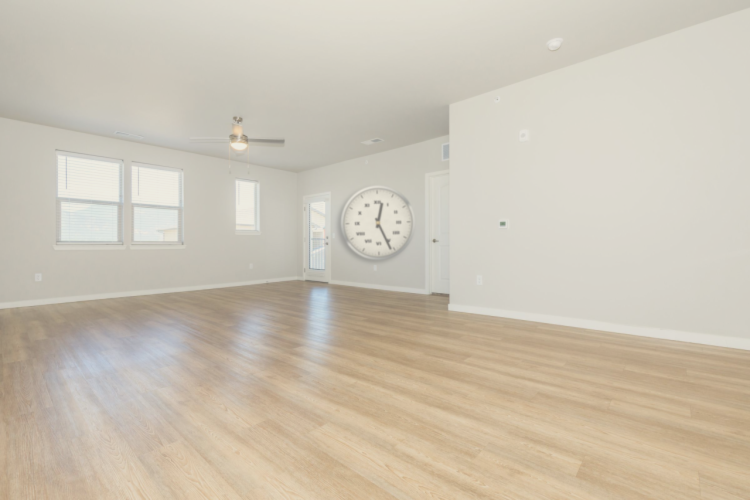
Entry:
12.26
